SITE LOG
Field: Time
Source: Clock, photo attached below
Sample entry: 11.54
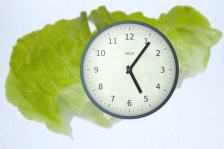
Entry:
5.06
